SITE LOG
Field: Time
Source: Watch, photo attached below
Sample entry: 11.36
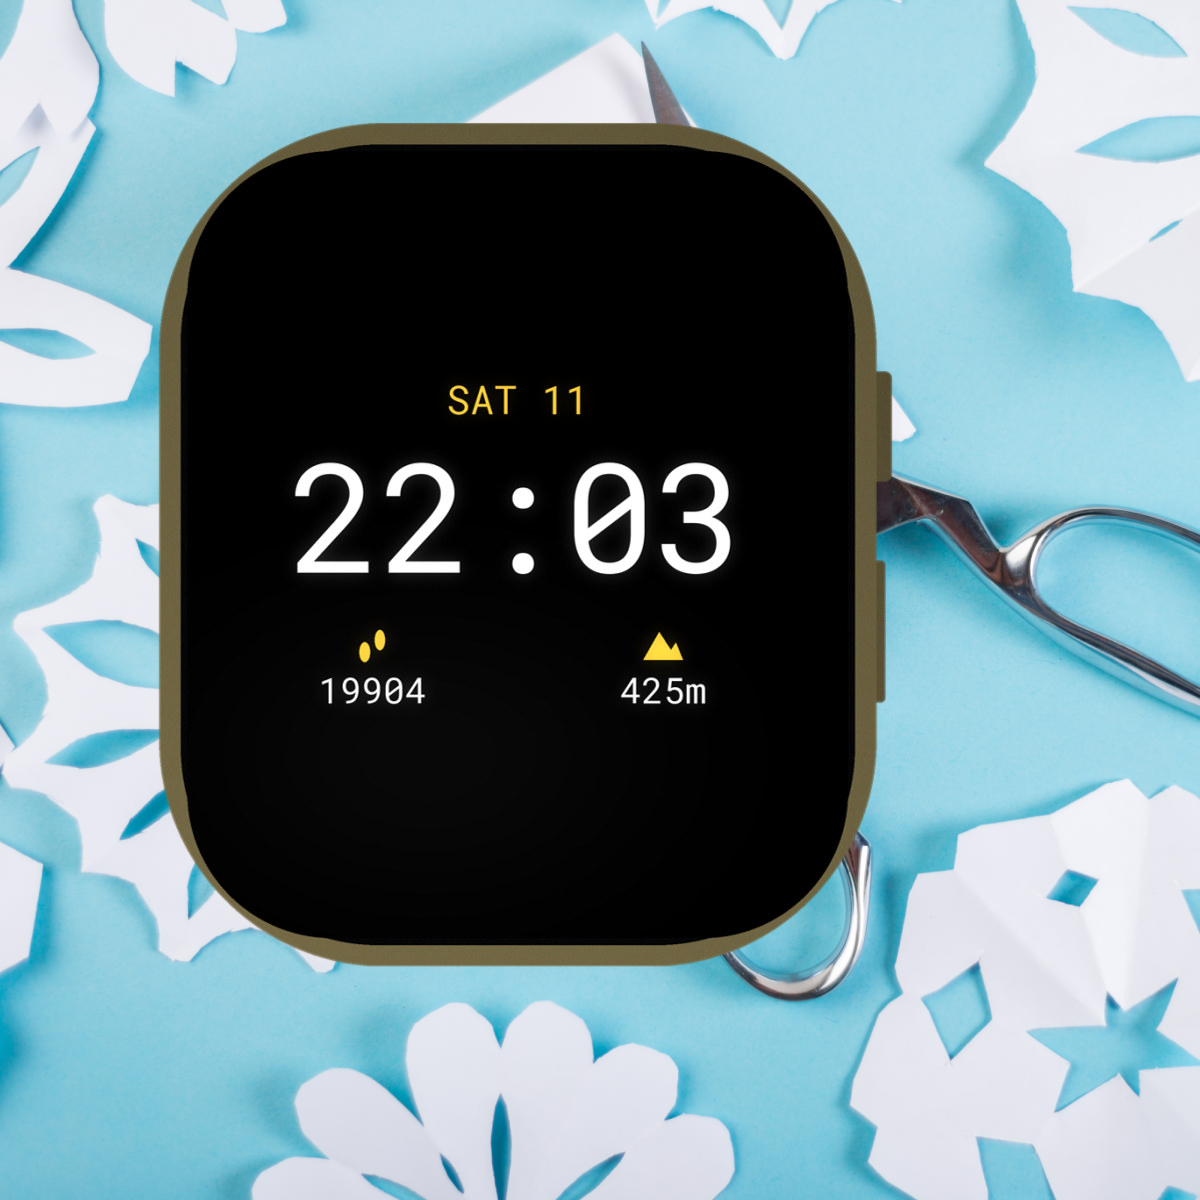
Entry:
22.03
